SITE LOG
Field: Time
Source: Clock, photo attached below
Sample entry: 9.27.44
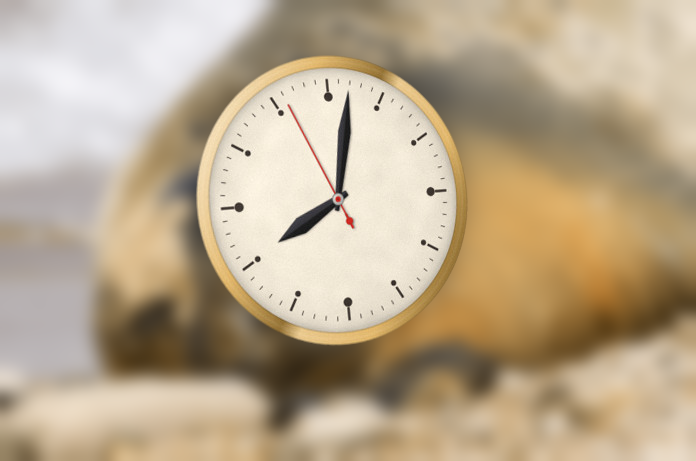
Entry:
8.01.56
